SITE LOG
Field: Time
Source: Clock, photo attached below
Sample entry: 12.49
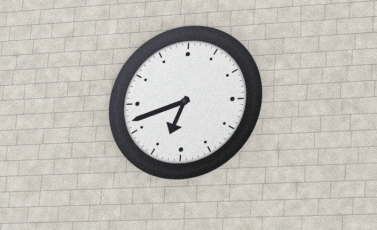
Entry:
6.42
